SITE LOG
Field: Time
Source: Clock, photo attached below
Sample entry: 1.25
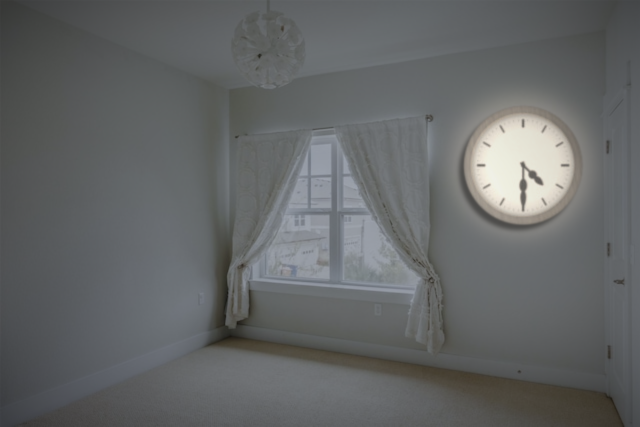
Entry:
4.30
